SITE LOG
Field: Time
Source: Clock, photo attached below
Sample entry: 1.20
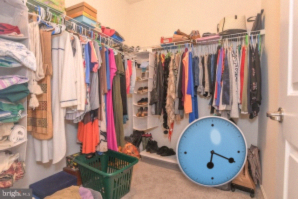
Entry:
6.19
